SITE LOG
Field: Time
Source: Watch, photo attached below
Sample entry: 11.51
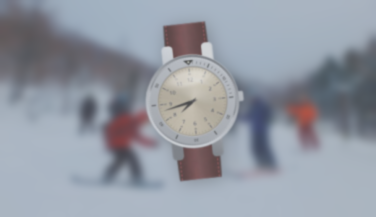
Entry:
7.43
